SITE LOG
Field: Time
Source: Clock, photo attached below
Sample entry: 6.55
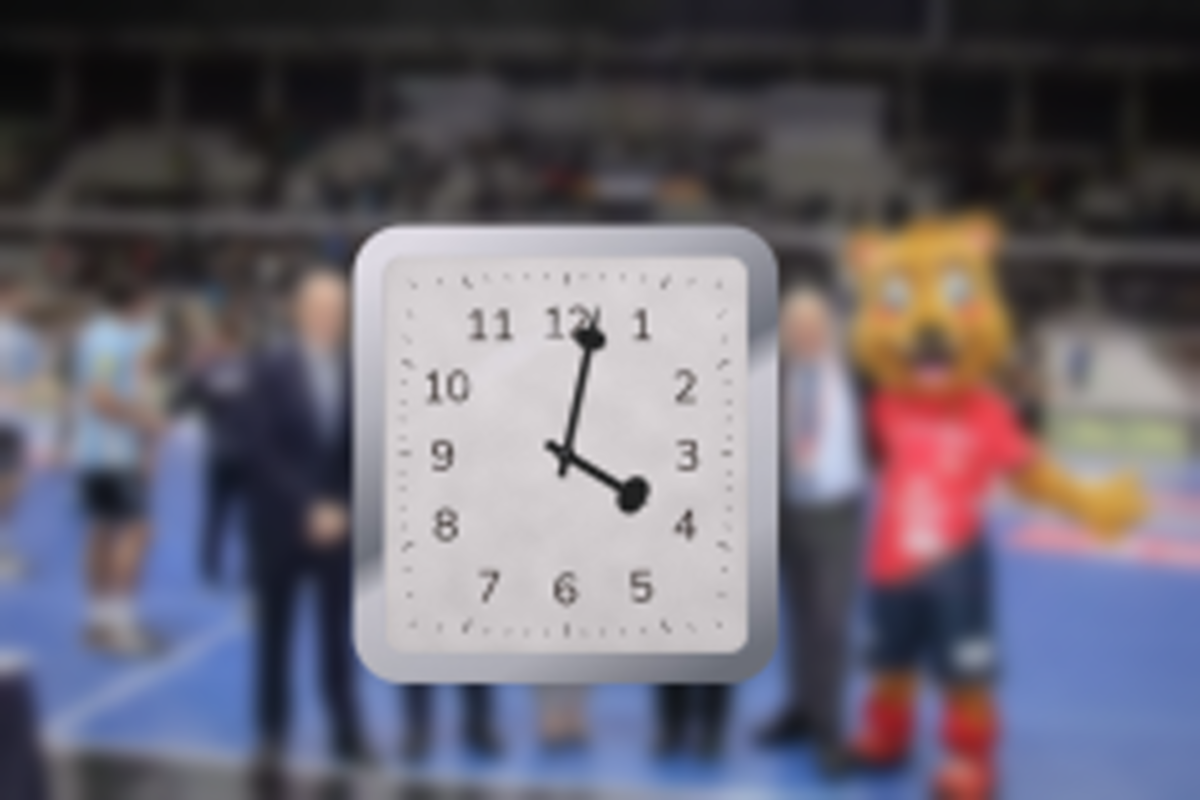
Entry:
4.02
